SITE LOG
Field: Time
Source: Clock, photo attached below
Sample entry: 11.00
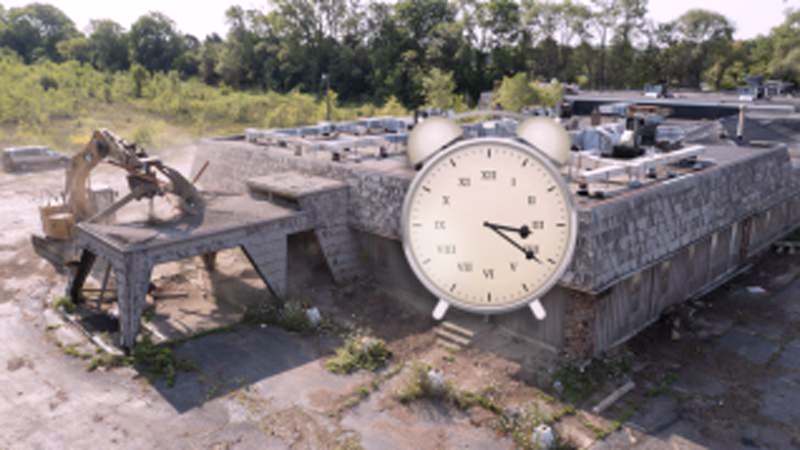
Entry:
3.21
